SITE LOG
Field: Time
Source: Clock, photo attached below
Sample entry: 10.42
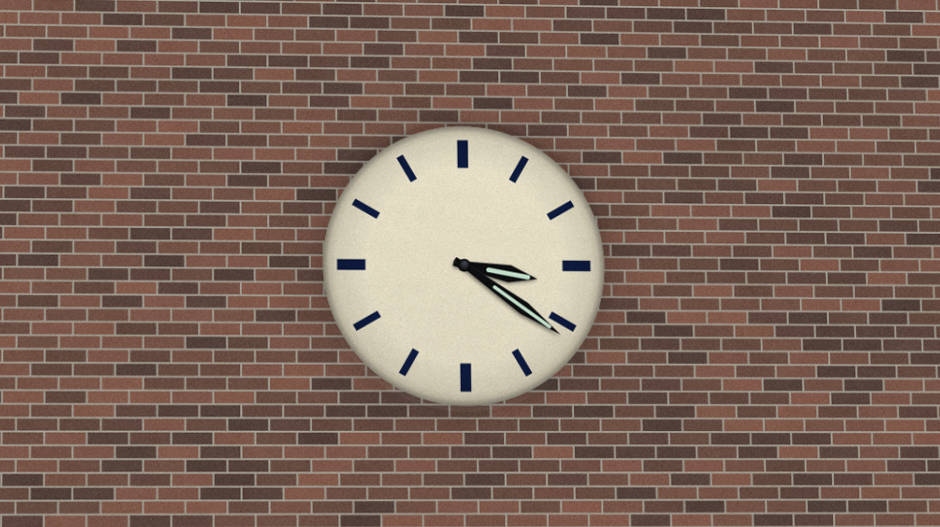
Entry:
3.21
